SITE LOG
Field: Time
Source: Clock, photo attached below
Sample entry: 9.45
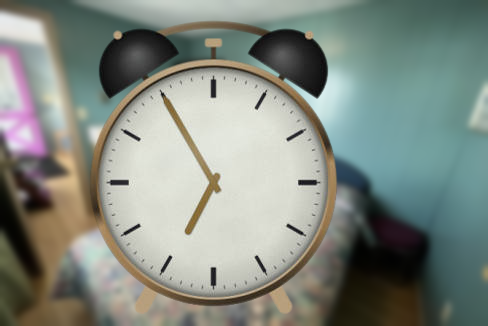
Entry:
6.55
